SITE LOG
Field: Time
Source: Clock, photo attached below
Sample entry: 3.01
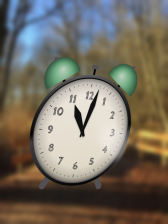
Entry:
11.02
